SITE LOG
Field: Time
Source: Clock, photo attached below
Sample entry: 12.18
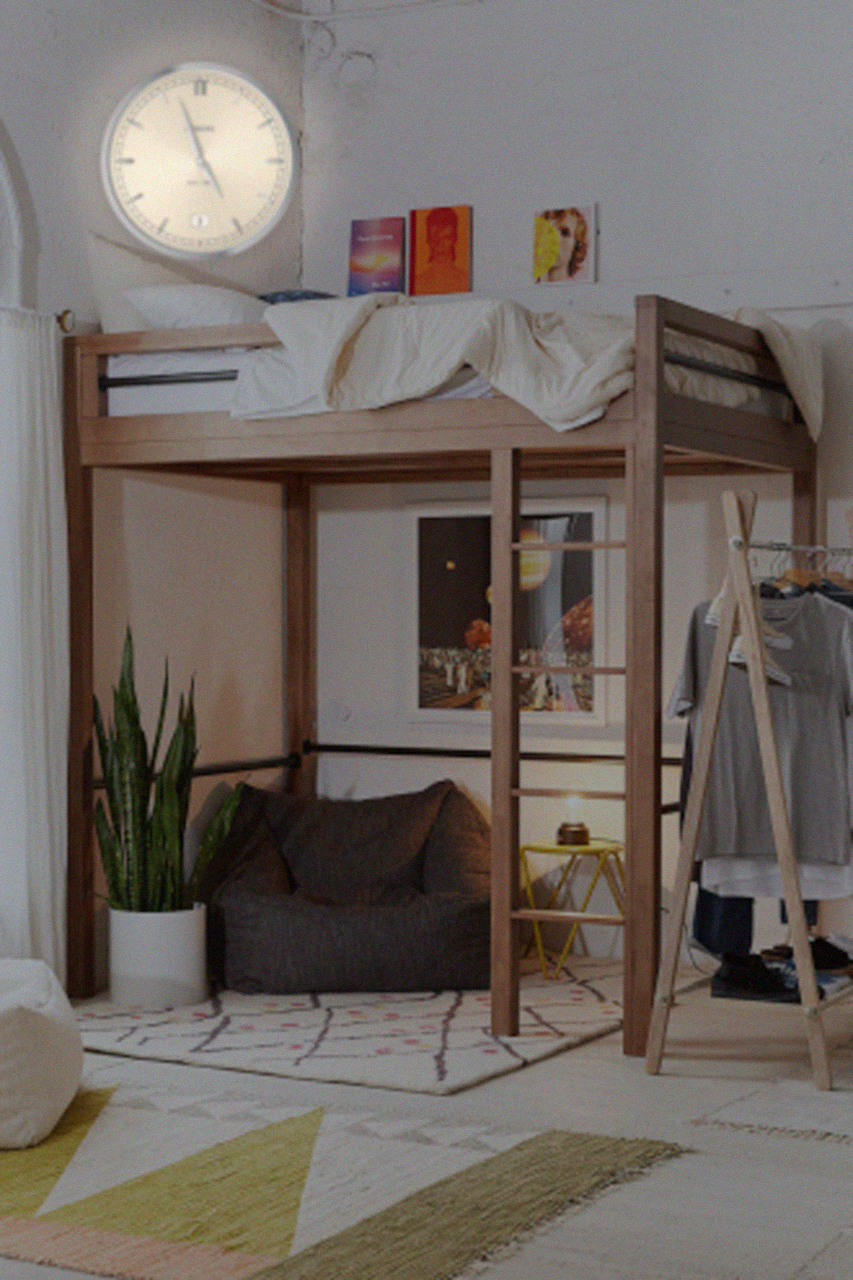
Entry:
4.57
